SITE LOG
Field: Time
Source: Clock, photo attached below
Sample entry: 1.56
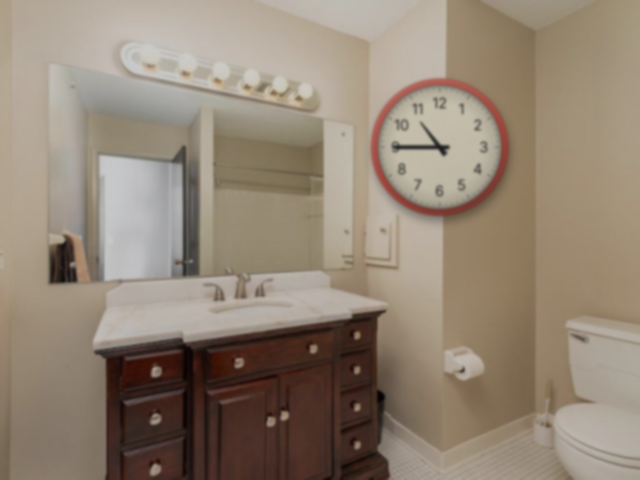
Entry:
10.45
